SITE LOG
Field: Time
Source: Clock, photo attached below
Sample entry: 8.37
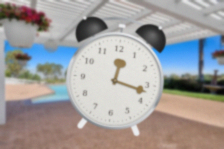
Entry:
12.17
